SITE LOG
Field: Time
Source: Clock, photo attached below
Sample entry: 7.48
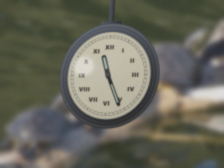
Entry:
11.26
